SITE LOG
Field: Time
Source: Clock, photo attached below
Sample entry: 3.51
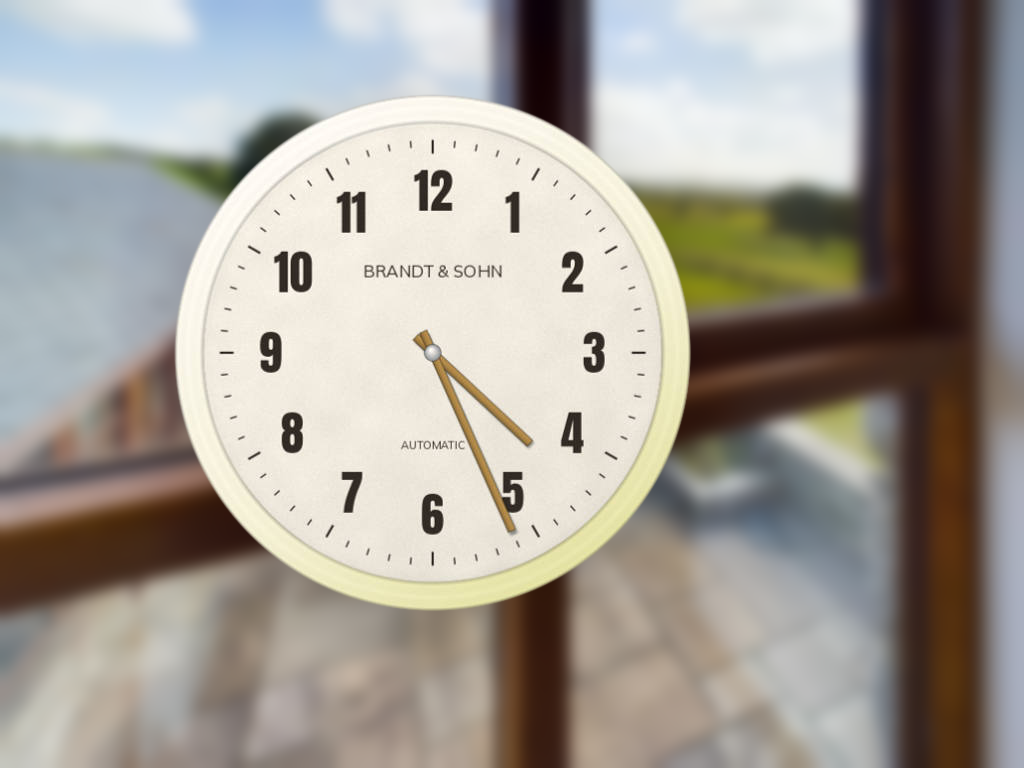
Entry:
4.26
